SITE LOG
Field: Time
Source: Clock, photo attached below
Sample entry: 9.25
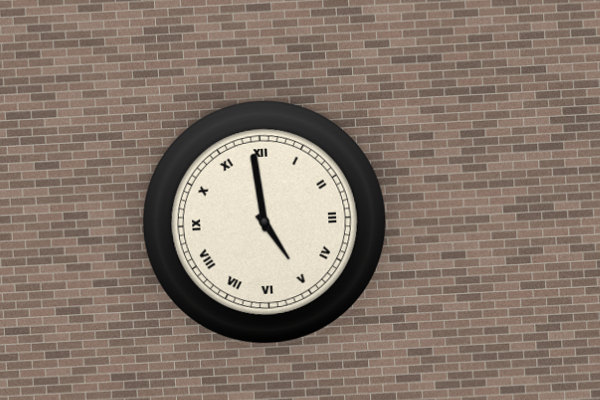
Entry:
4.59
